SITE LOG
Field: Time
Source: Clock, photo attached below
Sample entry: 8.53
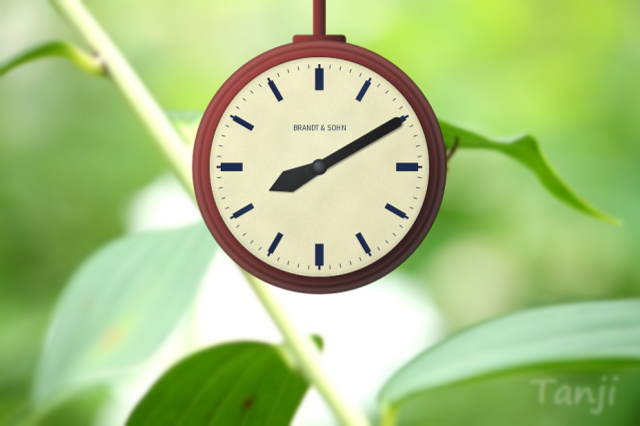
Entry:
8.10
